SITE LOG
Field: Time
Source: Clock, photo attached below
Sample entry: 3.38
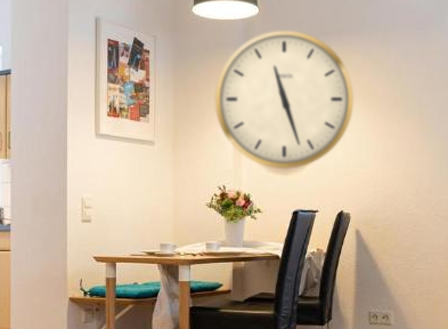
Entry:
11.27
